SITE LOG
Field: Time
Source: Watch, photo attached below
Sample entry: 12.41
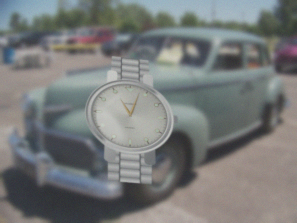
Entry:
11.03
